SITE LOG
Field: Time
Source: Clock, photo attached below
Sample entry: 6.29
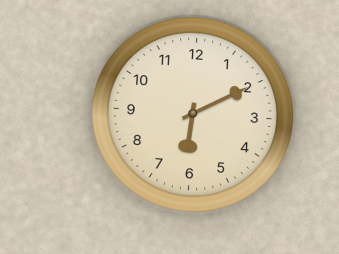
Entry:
6.10
